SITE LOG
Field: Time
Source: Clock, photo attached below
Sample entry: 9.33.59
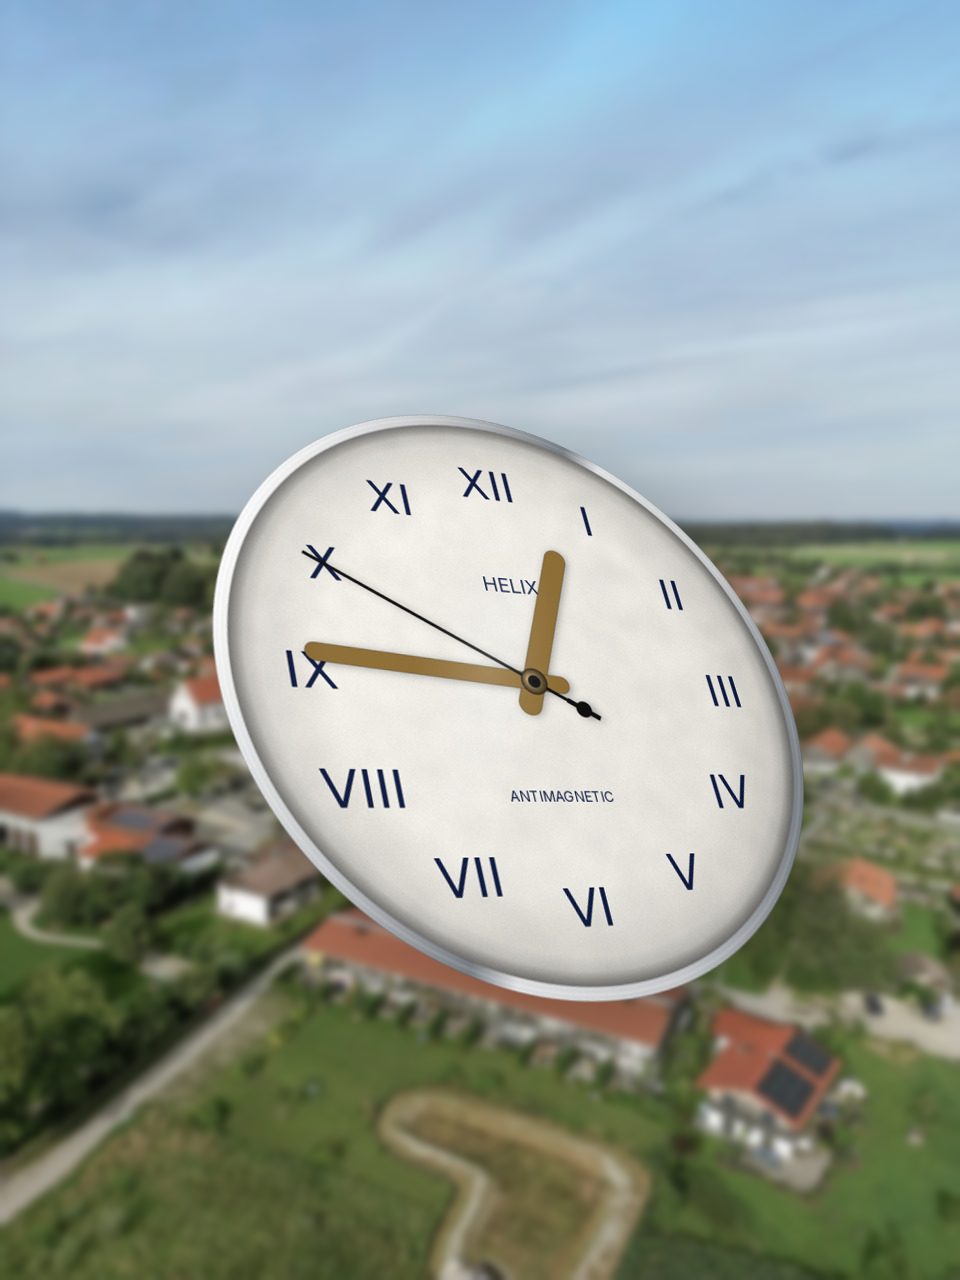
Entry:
12.45.50
